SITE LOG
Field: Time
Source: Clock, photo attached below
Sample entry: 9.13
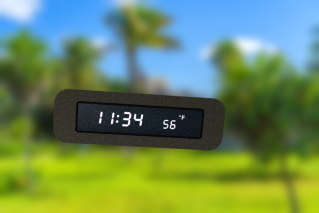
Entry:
11.34
